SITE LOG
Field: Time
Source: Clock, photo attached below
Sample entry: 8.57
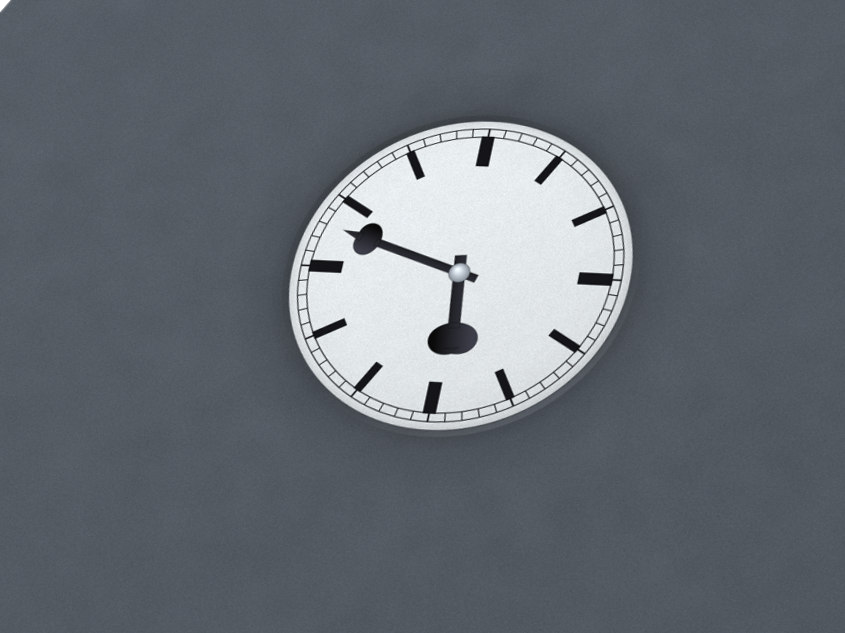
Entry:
5.48
